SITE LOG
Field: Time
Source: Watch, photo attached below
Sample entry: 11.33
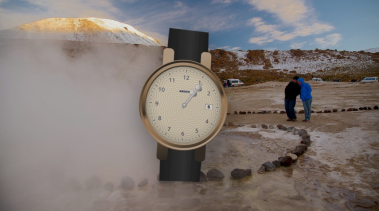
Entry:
1.06
